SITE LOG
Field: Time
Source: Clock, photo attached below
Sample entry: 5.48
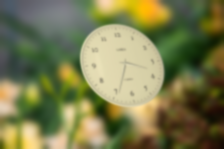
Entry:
3.34
